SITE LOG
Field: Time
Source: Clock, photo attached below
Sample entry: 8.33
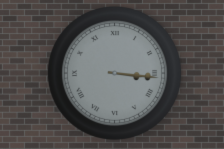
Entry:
3.16
